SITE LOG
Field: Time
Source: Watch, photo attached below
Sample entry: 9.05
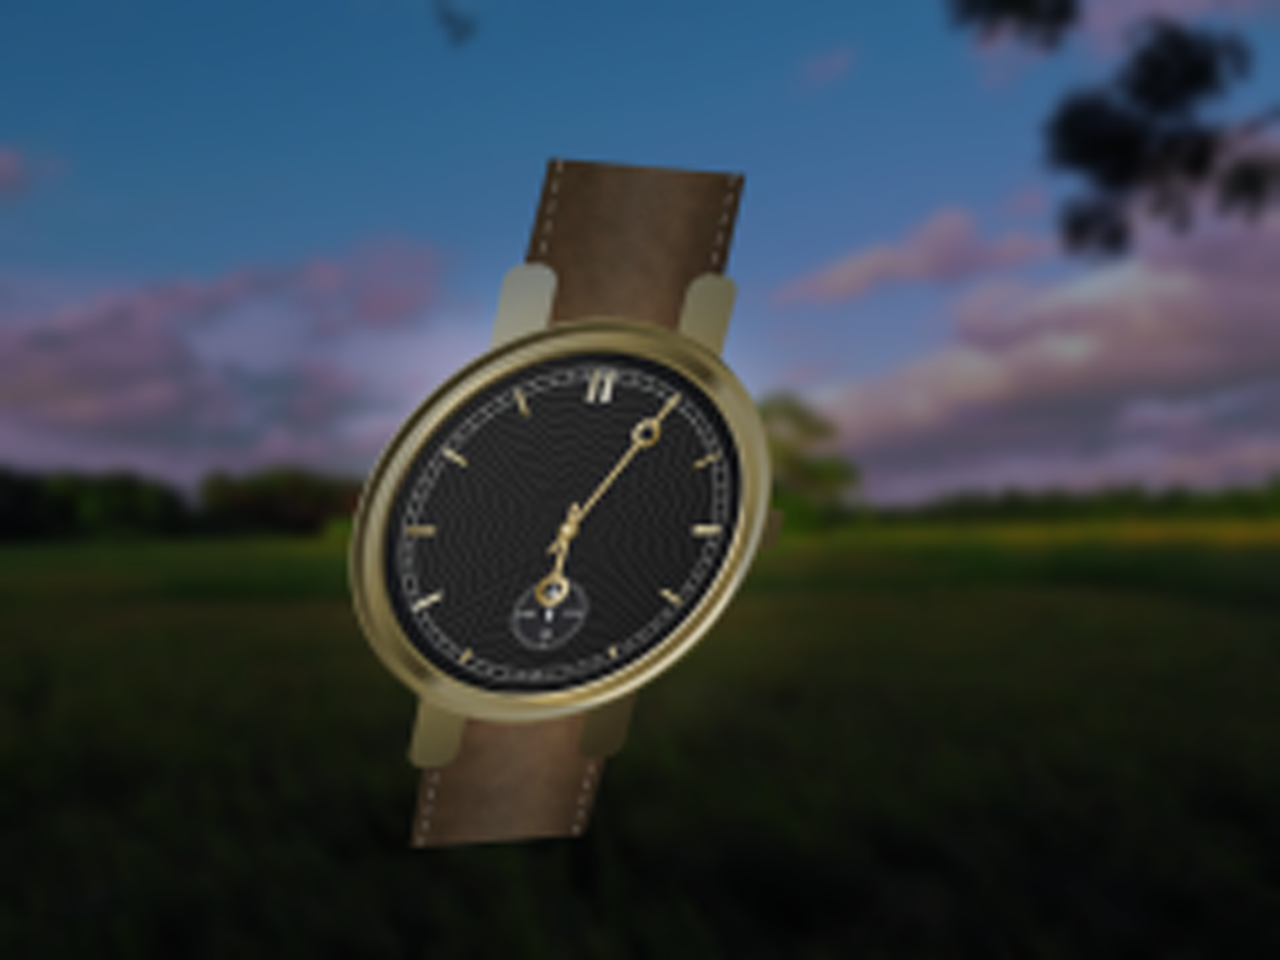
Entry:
6.05
